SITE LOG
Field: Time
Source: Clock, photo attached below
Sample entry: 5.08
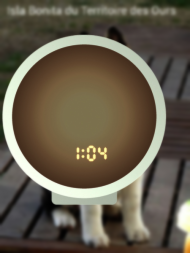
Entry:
1.04
